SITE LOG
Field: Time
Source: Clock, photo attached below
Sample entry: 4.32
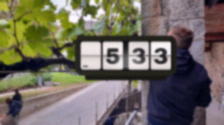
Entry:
5.33
